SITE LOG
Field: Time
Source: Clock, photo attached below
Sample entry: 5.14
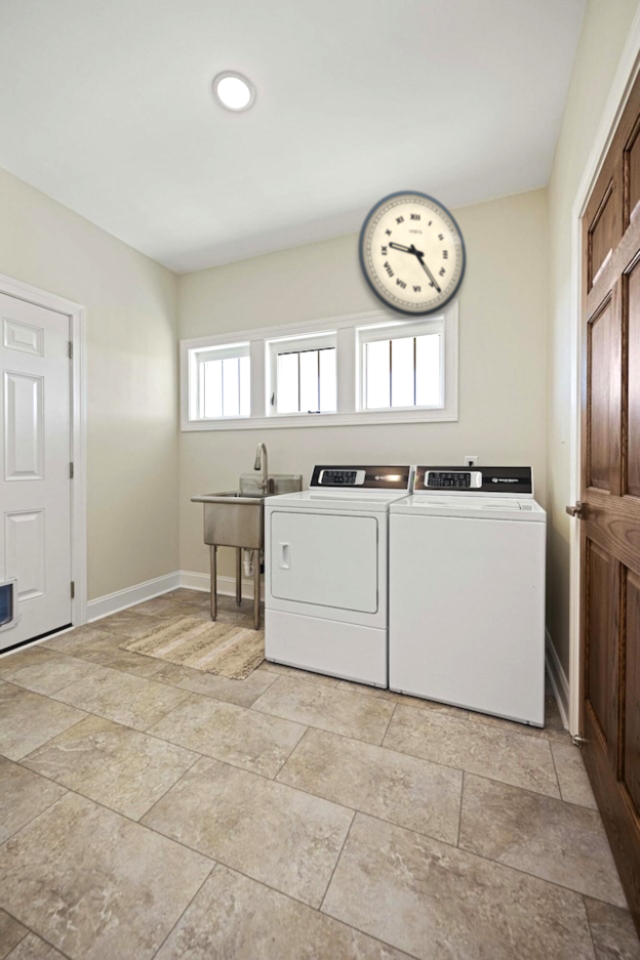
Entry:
9.24
